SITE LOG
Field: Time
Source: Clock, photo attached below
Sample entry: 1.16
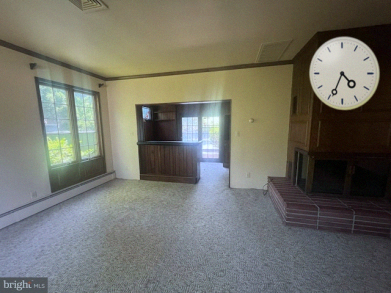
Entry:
4.34
